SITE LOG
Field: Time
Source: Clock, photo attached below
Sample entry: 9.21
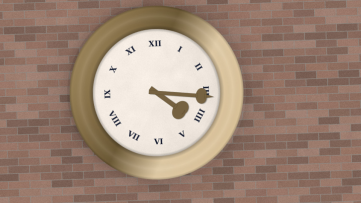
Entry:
4.16
